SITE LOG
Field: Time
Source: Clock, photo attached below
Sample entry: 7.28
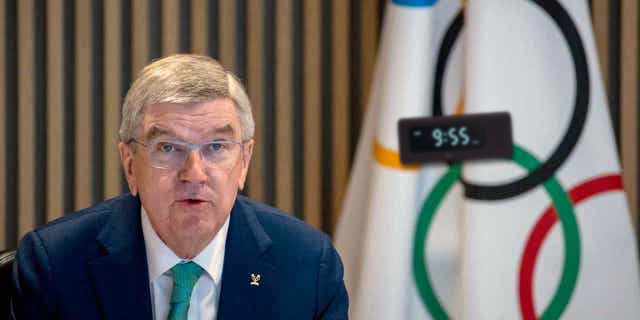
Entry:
9.55
